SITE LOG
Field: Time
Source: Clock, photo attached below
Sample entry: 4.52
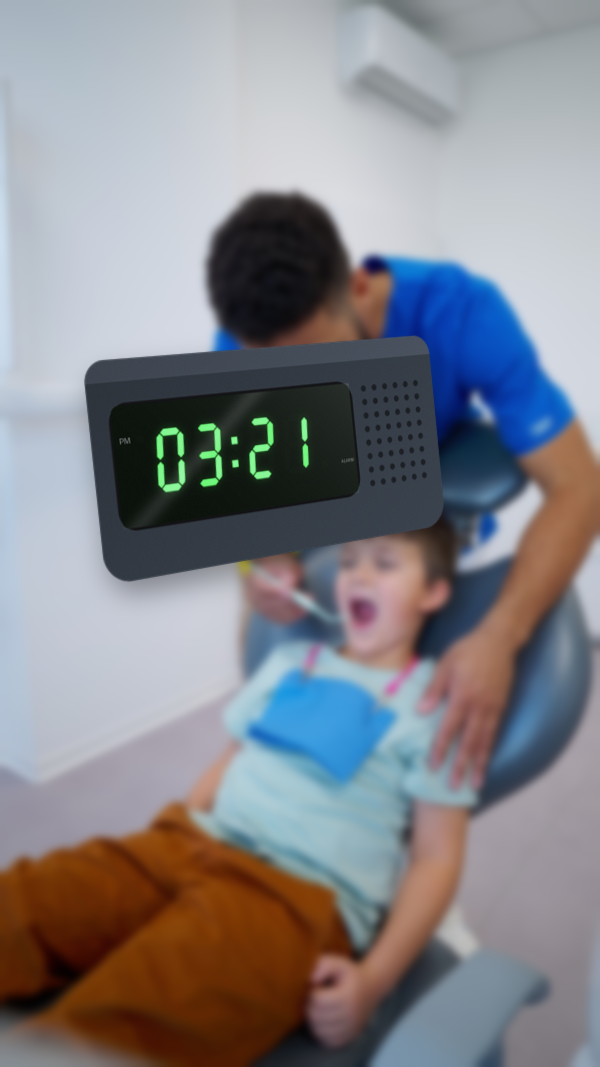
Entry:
3.21
